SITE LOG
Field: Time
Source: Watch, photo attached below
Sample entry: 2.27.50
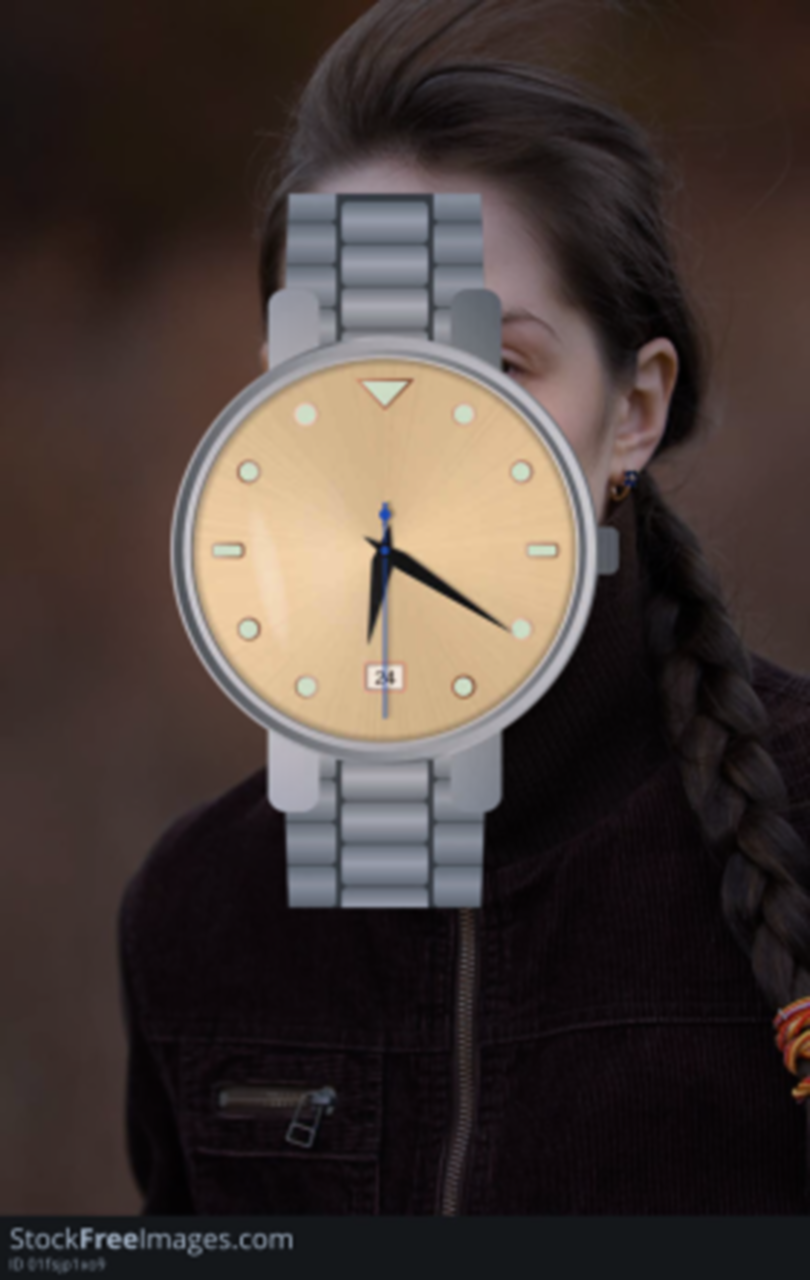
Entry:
6.20.30
